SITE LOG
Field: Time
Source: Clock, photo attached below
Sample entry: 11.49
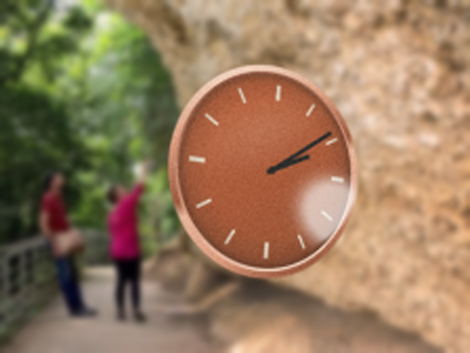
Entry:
2.09
